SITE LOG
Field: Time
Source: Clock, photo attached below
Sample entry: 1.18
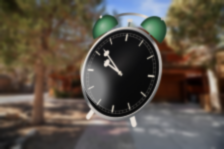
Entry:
9.52
